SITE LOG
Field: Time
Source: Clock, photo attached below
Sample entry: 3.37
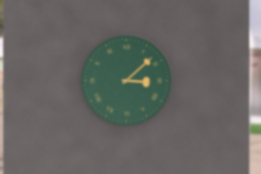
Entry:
3.08
